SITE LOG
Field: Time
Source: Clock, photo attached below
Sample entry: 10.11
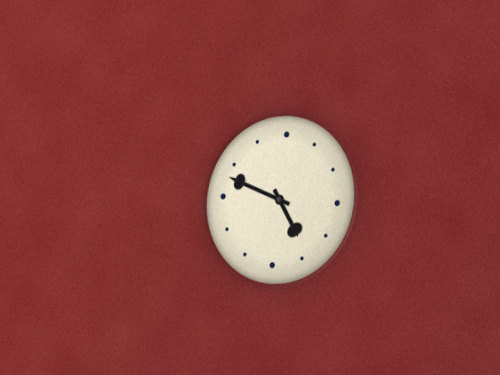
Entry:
4.48
